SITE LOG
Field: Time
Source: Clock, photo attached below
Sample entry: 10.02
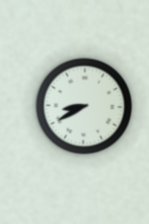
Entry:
8.40
